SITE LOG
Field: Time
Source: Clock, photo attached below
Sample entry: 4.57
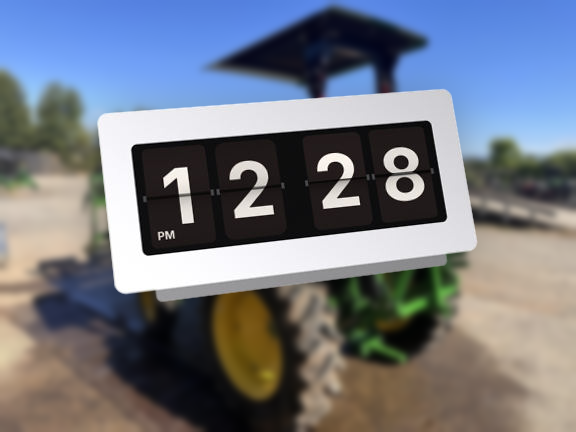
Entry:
12.28
